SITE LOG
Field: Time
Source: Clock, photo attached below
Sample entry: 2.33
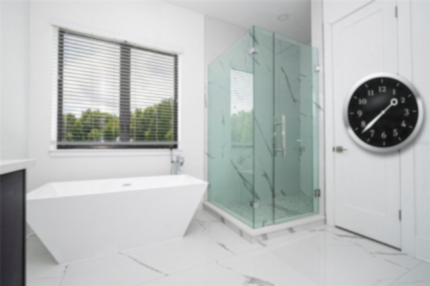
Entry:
1.38
